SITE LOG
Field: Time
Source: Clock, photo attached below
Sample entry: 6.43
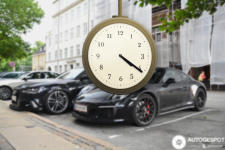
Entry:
4.21
